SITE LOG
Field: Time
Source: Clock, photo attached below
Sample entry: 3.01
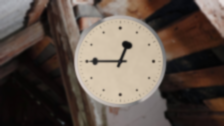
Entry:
12.45
